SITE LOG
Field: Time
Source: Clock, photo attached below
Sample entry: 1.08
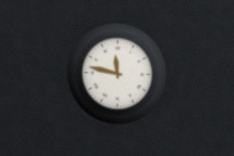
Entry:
11.47
